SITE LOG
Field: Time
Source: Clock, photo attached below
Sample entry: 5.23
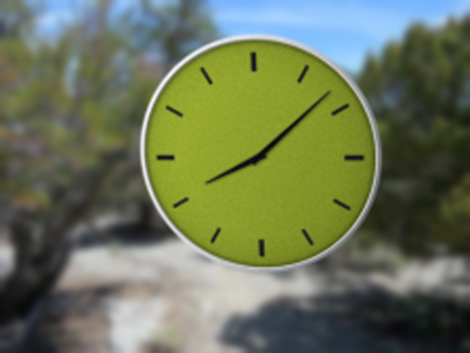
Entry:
8.08
